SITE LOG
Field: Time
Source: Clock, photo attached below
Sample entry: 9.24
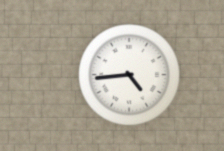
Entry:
4.44
